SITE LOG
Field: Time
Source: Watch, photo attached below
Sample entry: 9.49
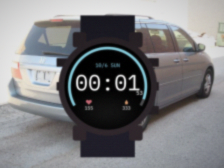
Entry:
0.01
